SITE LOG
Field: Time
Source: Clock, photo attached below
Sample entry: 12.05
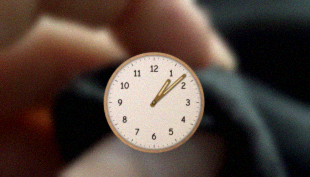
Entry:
1.08
